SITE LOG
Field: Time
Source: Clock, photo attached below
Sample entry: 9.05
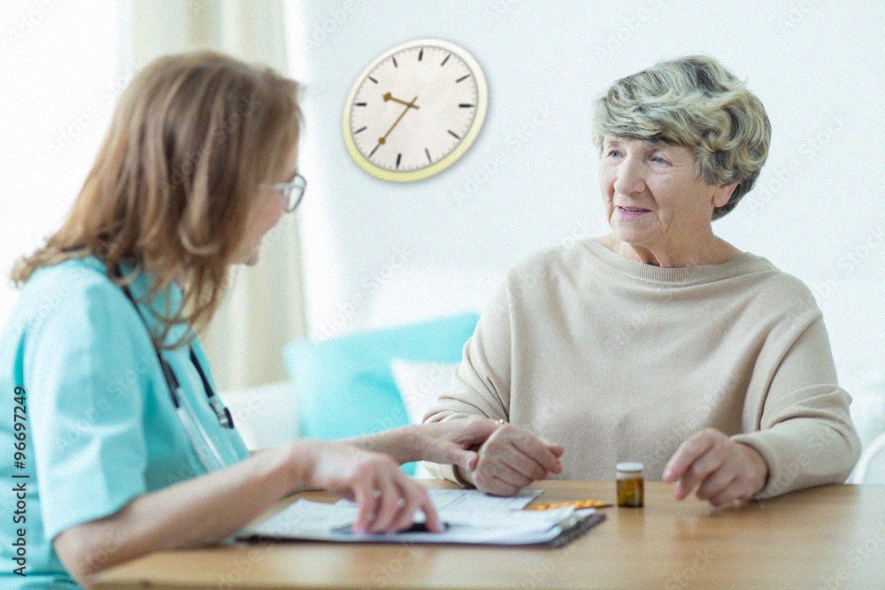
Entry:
9.35
